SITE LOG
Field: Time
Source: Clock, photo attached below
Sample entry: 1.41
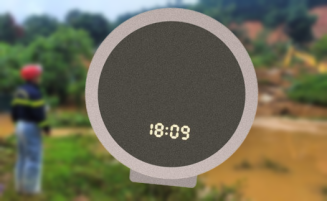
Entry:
18.09
